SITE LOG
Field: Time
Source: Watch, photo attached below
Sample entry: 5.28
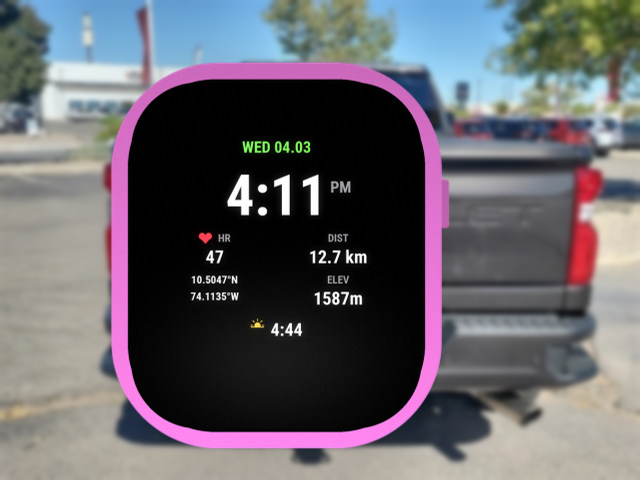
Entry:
4.11
